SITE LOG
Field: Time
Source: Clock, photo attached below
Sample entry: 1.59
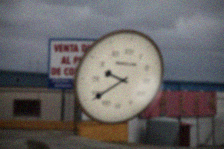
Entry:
9.39
